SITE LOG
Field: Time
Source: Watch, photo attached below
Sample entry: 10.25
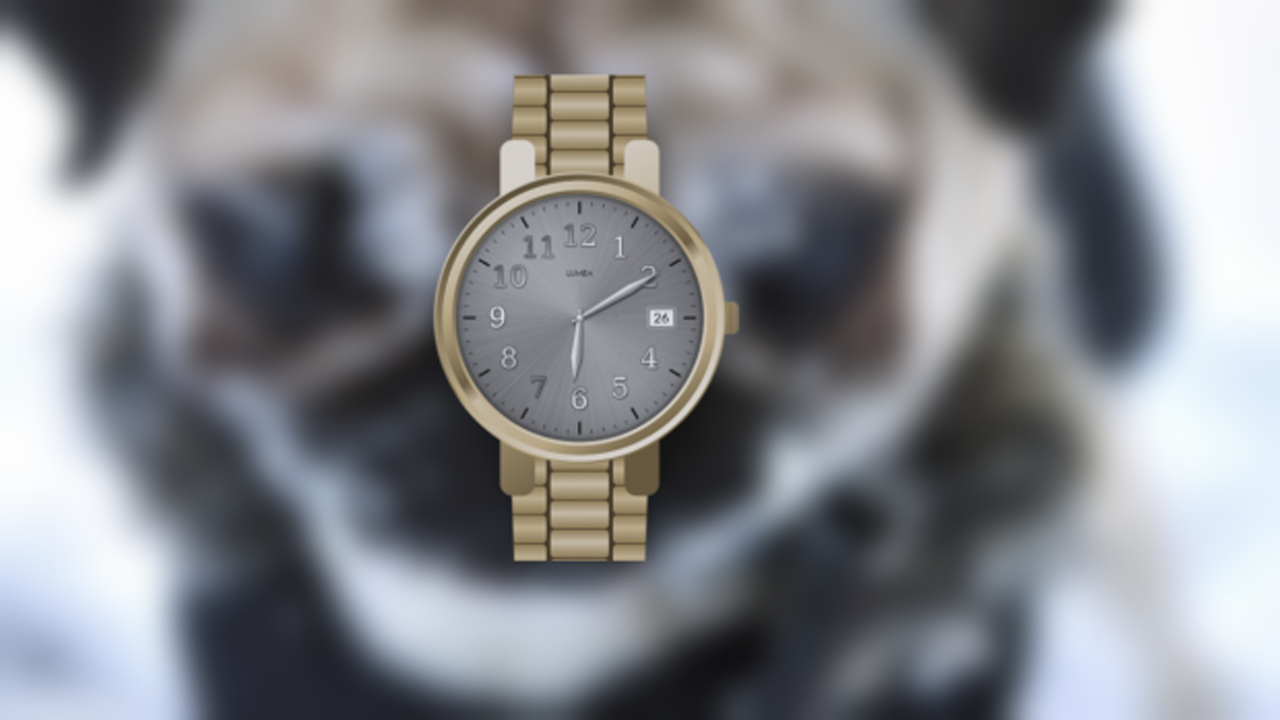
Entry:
6.10
